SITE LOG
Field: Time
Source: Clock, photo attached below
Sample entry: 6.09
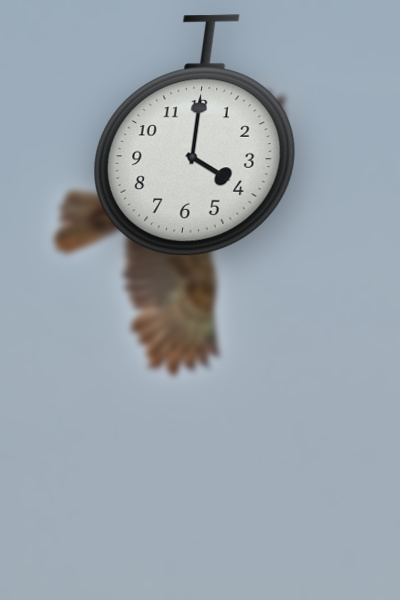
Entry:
4.00
